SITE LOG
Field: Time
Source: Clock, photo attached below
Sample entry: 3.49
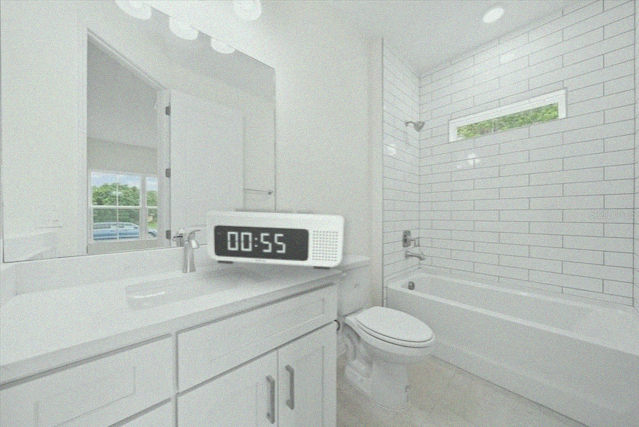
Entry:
0.55
